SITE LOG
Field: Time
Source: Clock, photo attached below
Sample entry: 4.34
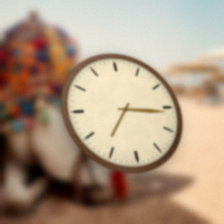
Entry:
7.16
